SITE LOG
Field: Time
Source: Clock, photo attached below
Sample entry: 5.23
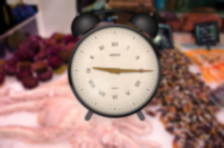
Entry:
9.15
